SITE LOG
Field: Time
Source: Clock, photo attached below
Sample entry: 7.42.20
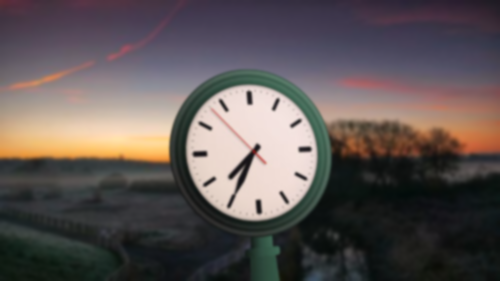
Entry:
7.34.53
